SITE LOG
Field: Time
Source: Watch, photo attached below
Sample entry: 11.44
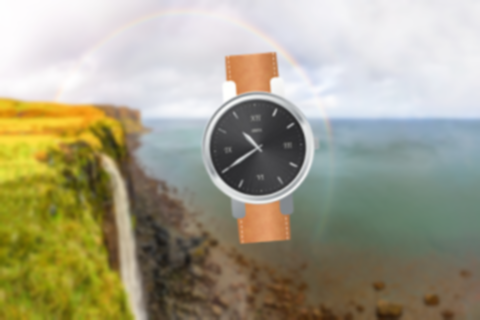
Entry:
10.40
